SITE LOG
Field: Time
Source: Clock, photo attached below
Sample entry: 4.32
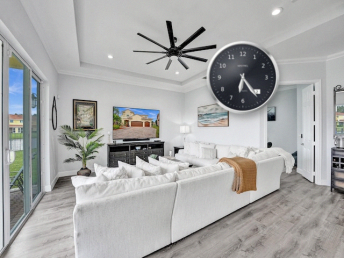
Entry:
6.24
